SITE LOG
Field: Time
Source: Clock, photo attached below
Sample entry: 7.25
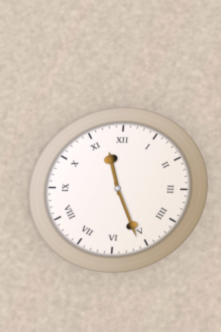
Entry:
11.26
